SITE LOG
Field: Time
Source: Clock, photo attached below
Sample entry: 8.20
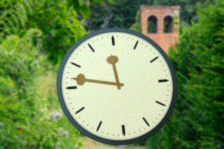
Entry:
11.47
